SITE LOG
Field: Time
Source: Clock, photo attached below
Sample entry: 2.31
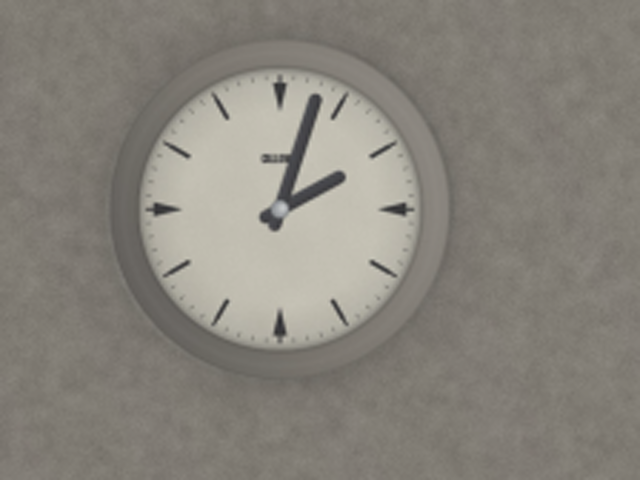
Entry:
2.03
